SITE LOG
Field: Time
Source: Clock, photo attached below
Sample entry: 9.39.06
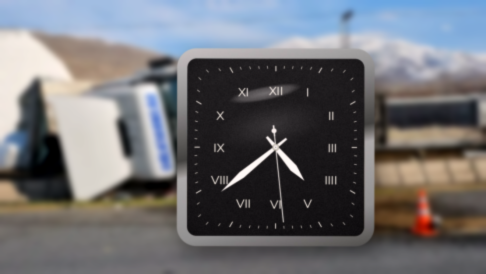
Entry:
4.38.29
